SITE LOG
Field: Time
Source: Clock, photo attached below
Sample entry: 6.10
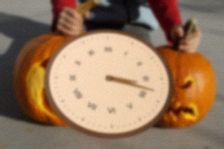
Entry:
3.18
